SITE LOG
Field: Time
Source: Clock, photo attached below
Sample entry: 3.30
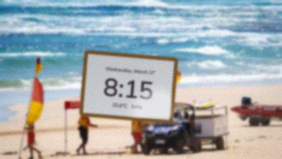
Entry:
8.15
